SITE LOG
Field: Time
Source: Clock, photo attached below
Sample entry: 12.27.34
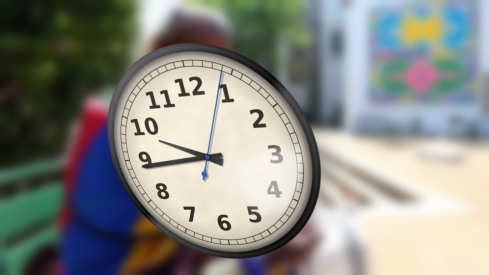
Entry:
9.44.04
